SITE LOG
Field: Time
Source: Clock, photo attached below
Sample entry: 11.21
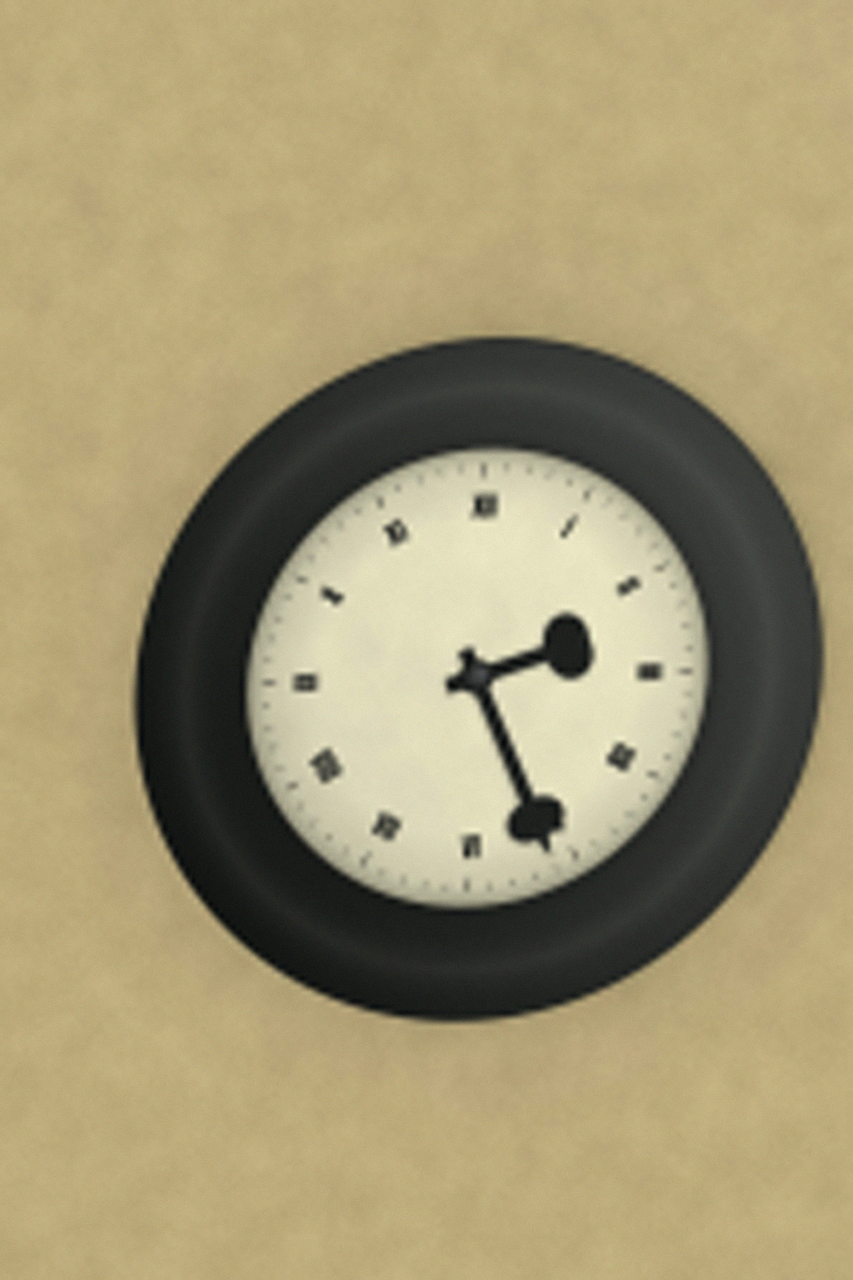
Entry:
2.26
